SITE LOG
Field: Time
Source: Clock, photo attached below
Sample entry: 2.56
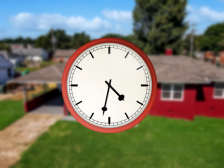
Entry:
4.32
